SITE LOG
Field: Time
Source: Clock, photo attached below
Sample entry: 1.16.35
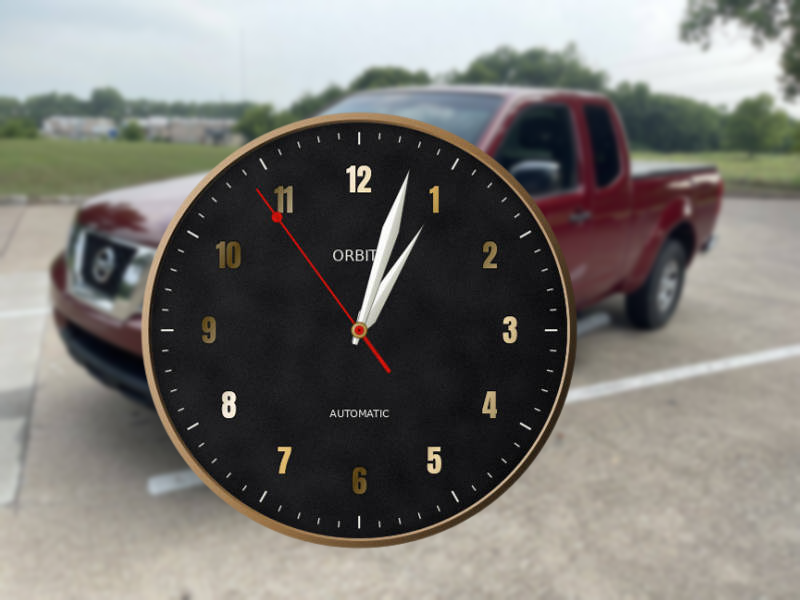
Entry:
1.02.54
